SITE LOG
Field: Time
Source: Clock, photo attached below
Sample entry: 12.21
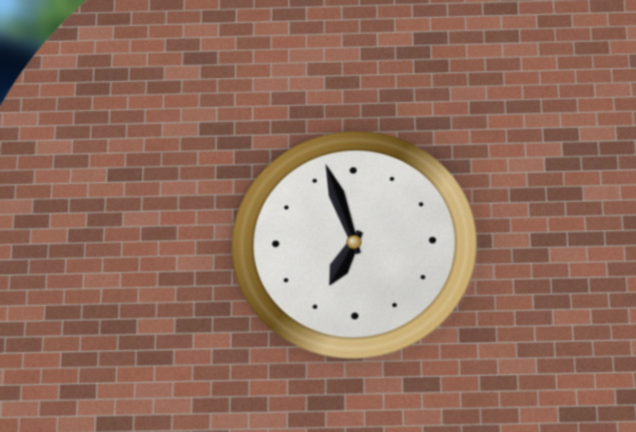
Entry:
6.57
